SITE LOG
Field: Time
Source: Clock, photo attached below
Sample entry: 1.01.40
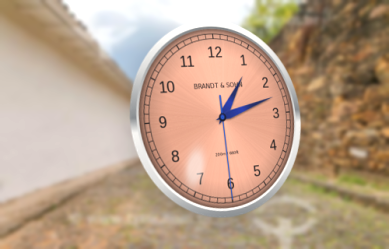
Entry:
1.12.30
